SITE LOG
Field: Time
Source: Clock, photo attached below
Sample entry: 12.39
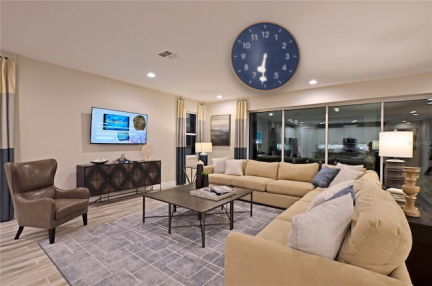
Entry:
6.31
